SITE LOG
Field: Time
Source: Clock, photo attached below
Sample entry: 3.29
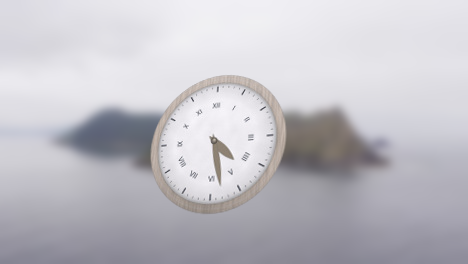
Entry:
4.28
